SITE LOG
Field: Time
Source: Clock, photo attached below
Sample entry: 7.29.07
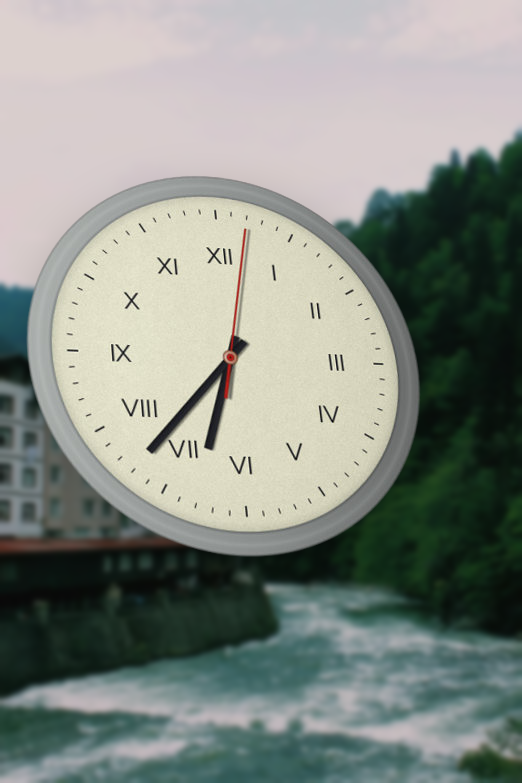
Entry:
6.37.02
